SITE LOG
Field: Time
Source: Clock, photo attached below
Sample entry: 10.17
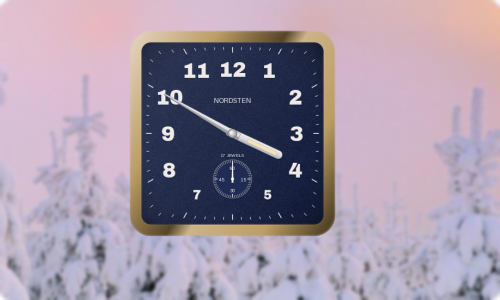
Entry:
3.50
